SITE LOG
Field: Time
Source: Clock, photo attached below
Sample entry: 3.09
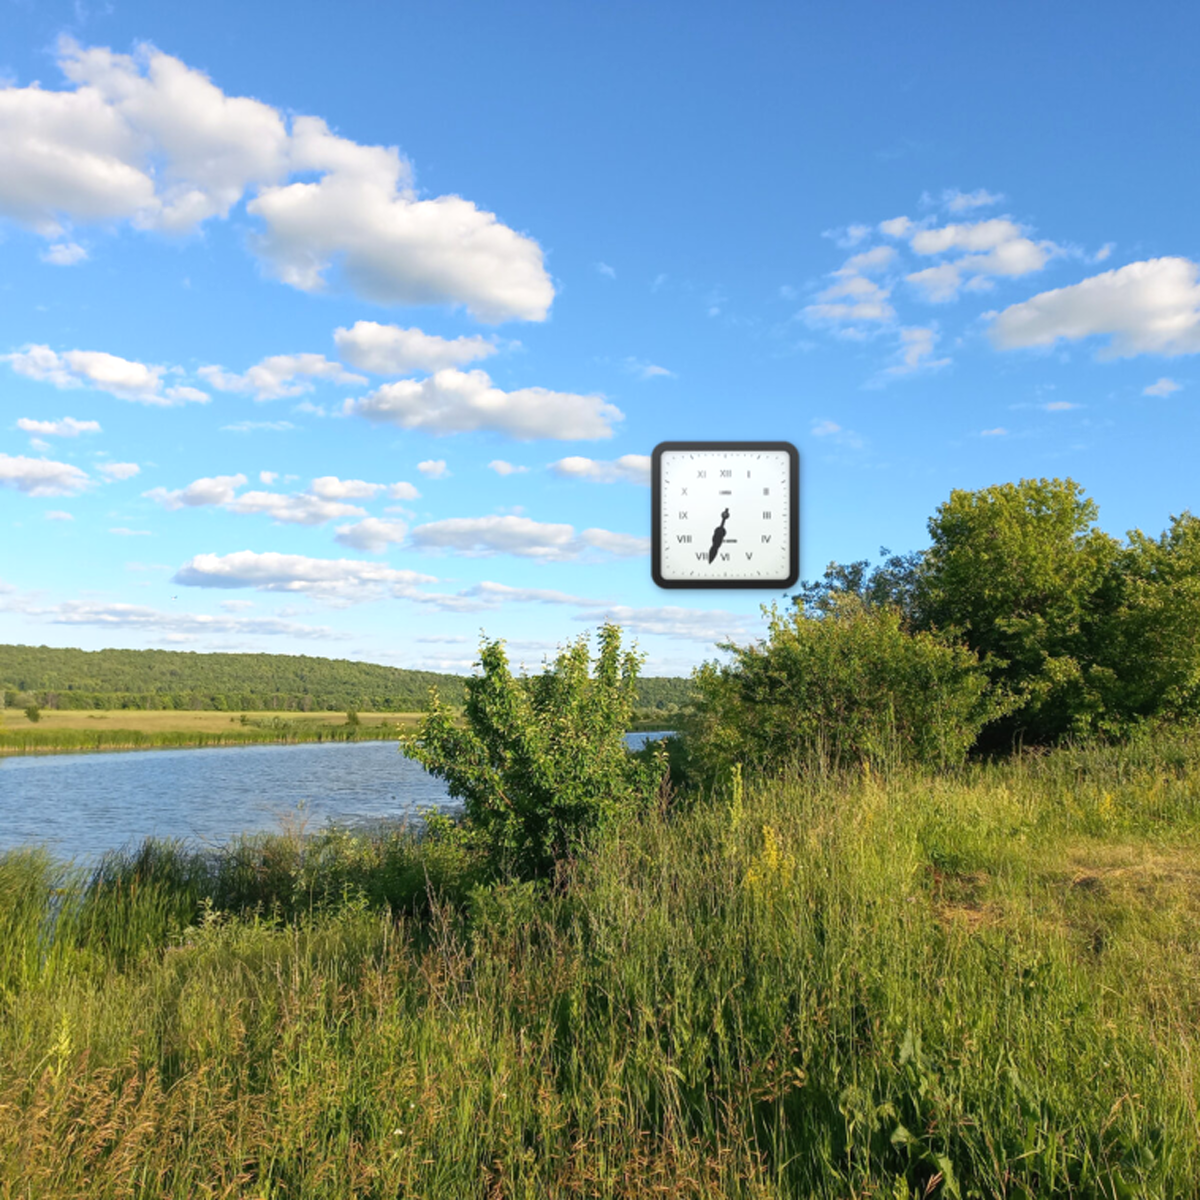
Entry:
6.33
